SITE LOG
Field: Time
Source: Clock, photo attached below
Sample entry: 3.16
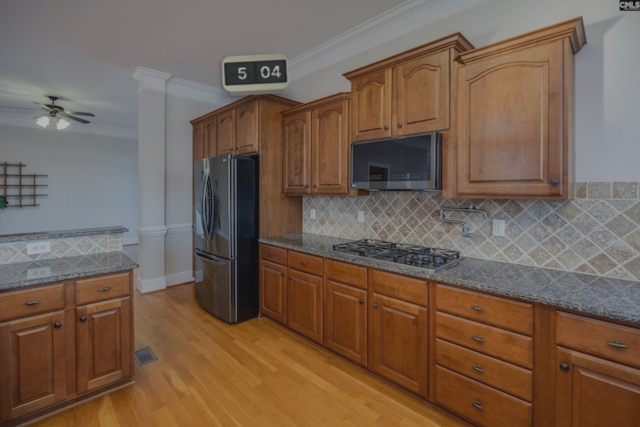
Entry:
5.04
